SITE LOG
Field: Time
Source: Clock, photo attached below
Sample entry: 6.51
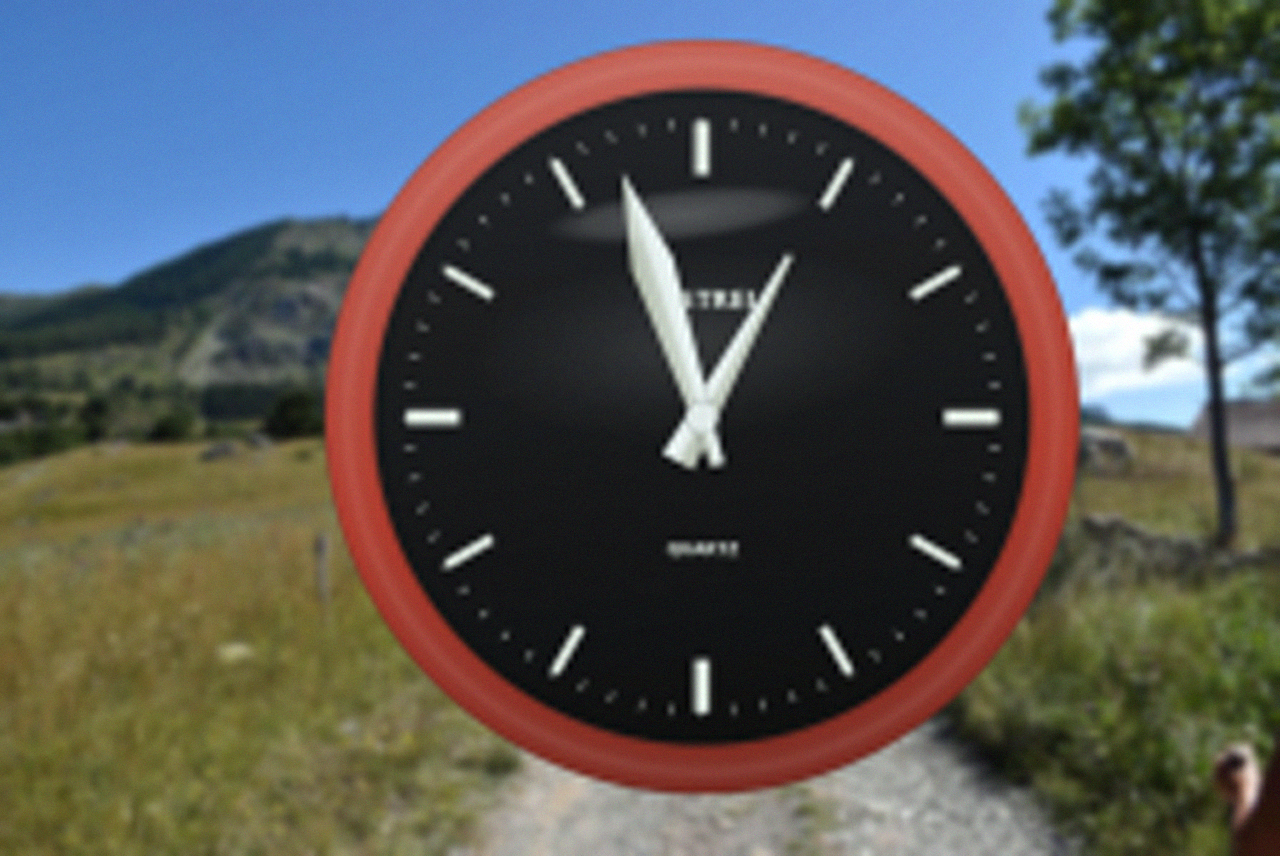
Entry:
12.57
